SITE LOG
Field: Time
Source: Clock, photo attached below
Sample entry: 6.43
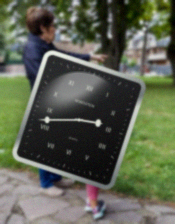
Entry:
2.42
